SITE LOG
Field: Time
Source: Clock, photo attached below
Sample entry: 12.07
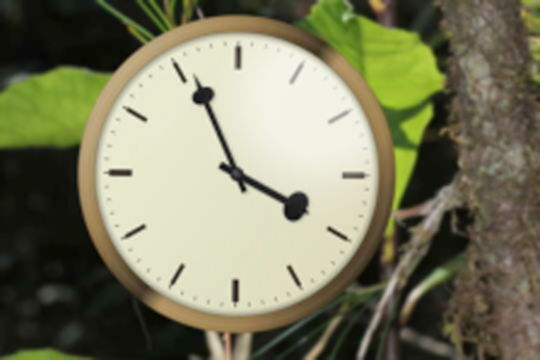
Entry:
3.56
